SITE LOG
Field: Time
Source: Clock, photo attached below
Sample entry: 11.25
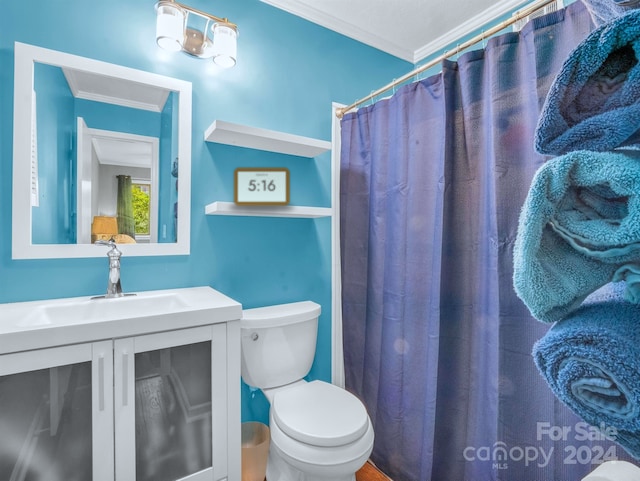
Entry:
5.16
